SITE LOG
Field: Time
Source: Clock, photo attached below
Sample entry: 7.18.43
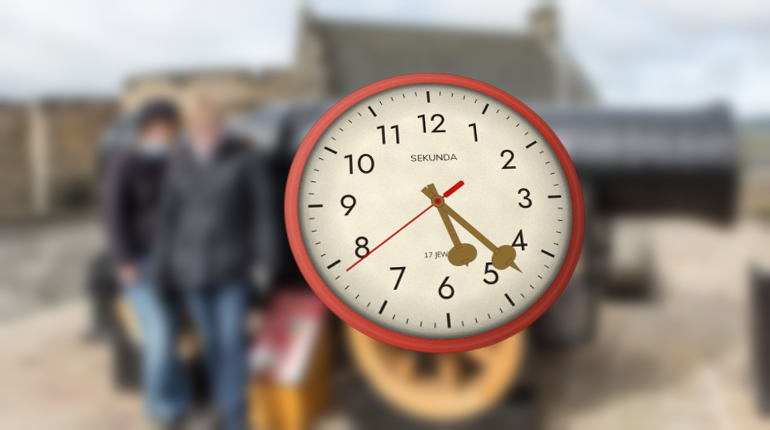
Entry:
5.22.39
